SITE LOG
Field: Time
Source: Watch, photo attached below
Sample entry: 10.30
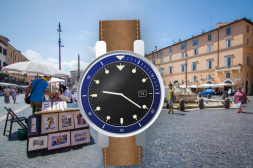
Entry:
9.21
